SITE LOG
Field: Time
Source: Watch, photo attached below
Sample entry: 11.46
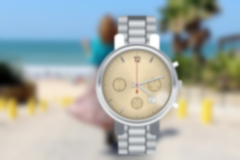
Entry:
4.12
